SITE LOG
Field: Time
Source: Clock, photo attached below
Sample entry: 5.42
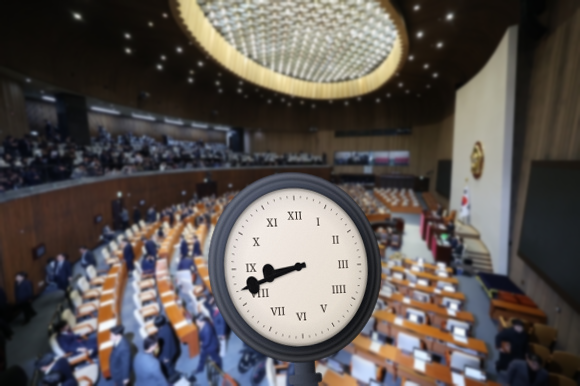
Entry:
8.42
